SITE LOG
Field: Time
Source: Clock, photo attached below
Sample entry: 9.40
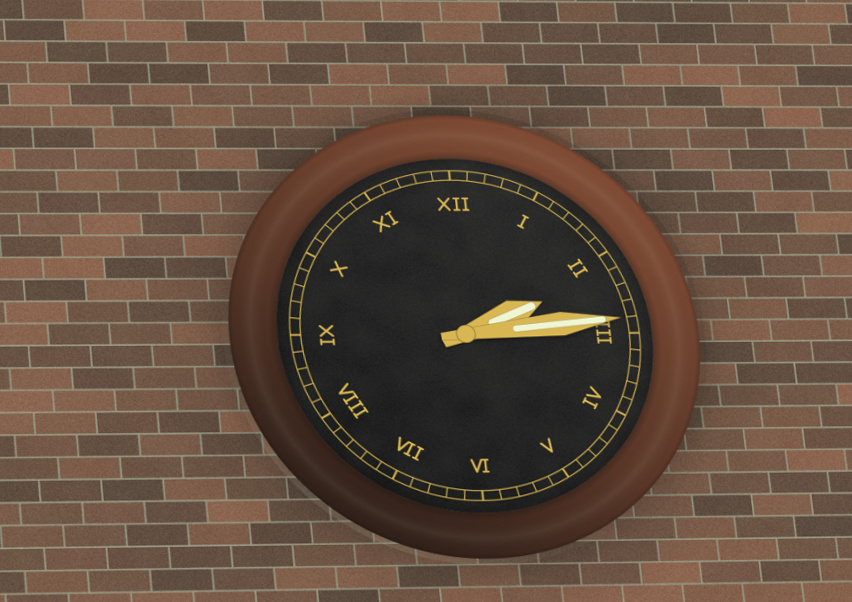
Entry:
2.14
